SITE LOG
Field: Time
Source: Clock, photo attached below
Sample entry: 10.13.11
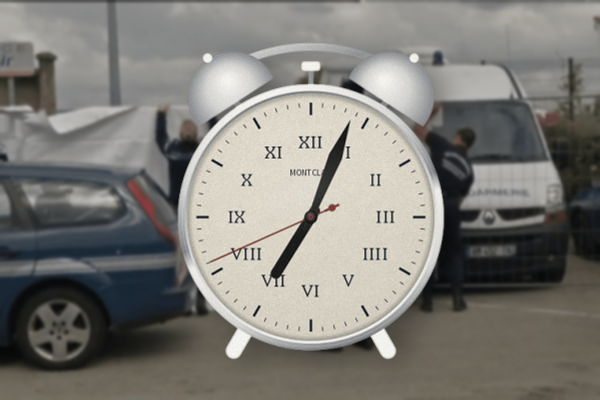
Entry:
7.03.41
